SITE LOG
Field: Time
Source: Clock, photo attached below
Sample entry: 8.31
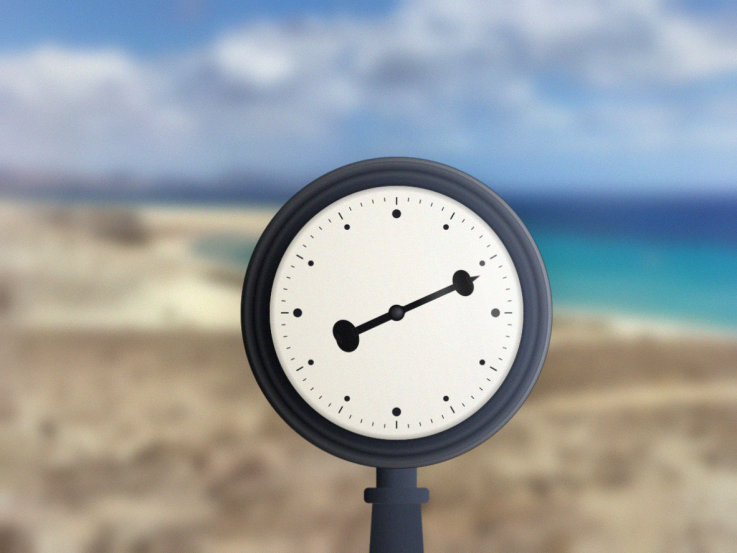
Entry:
8.11
